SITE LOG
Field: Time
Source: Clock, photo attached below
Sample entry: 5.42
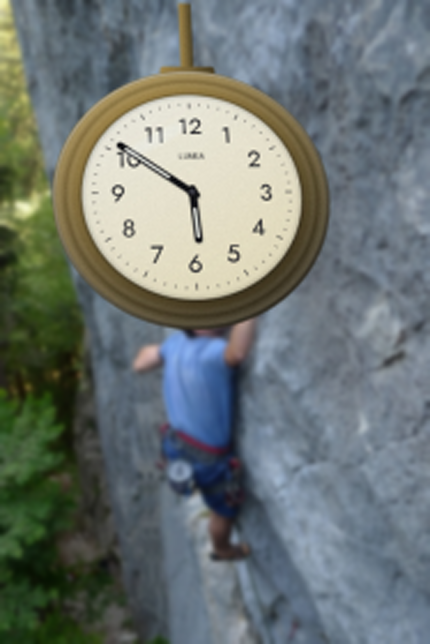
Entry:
5.51
